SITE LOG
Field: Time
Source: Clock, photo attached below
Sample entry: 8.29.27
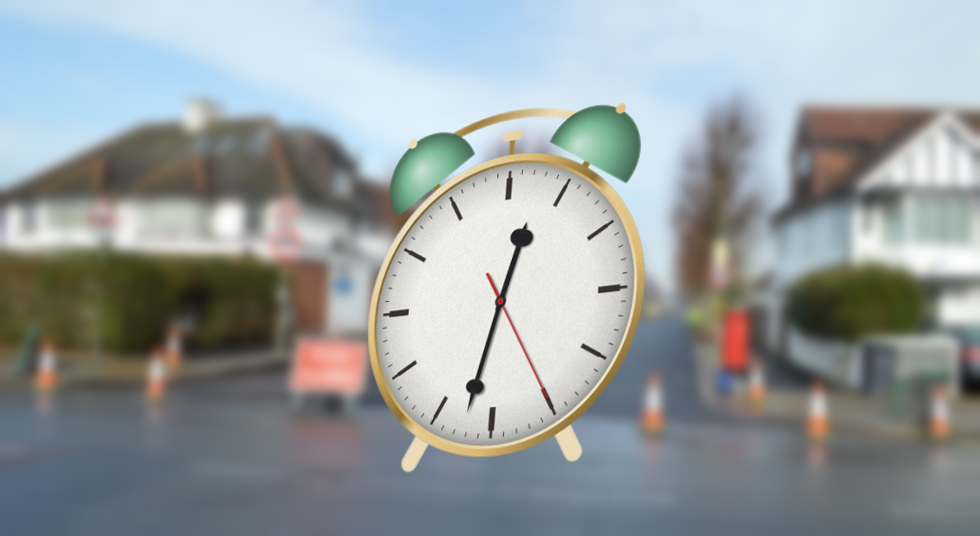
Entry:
12.32.25
